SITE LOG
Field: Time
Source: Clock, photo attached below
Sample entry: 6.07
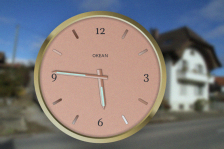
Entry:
5.46
